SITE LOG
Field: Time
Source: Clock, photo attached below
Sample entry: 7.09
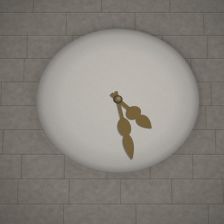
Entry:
4.28
